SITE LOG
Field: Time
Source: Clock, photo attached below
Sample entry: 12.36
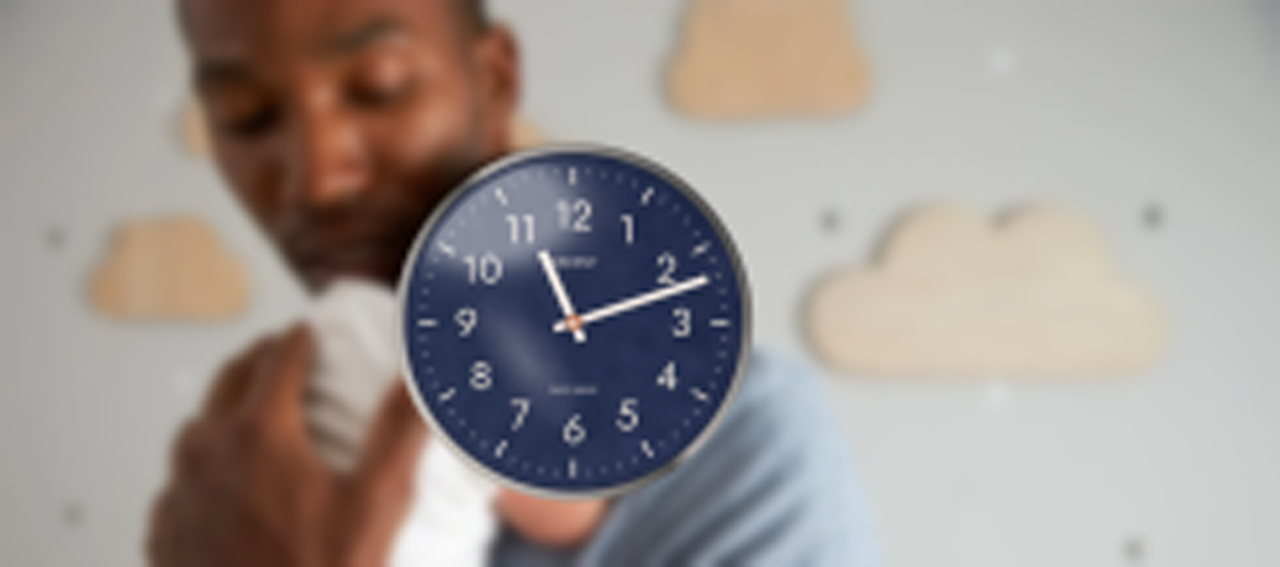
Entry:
11.12
